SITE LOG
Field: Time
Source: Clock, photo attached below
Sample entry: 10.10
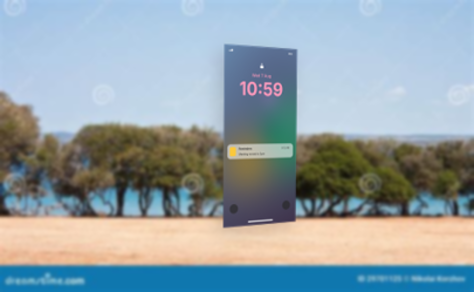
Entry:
10.59
